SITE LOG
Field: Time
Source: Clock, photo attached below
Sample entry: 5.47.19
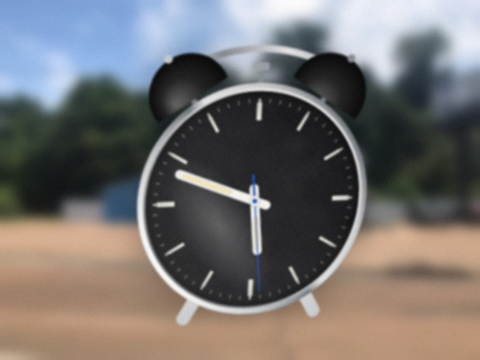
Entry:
5.48.29
